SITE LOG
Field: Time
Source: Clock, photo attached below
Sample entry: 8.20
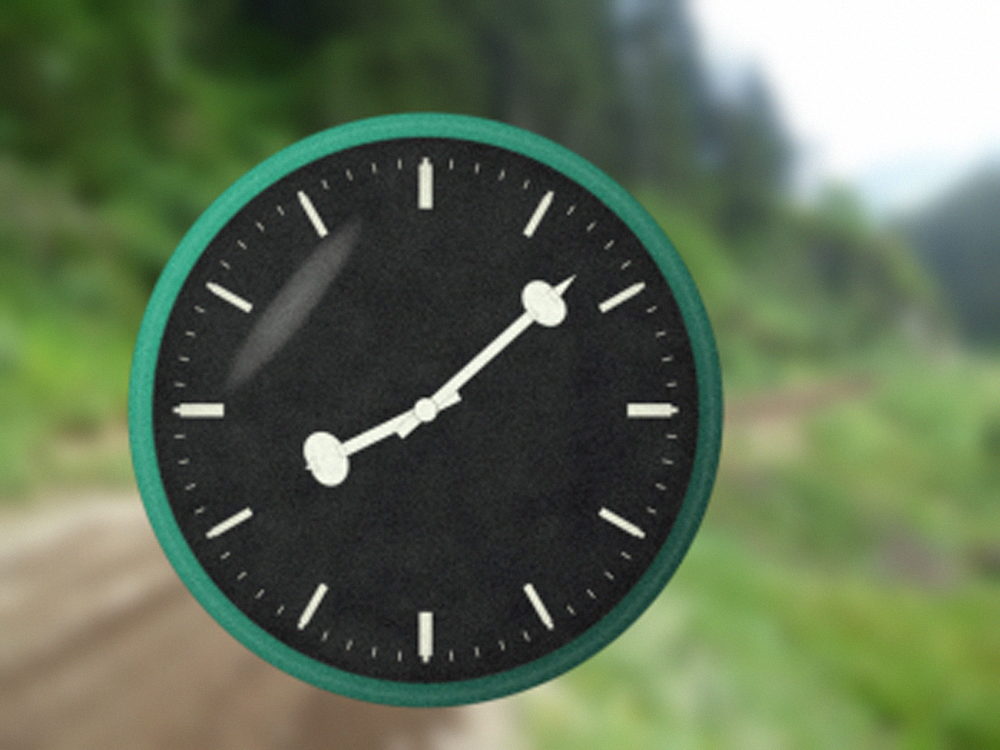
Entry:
8.08
